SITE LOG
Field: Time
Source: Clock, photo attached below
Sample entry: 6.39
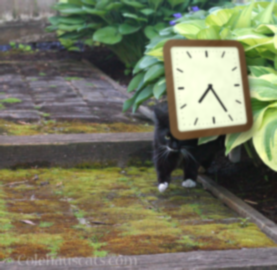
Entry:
7.25
